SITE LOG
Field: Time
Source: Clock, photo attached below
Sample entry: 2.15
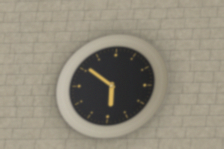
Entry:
5.51
